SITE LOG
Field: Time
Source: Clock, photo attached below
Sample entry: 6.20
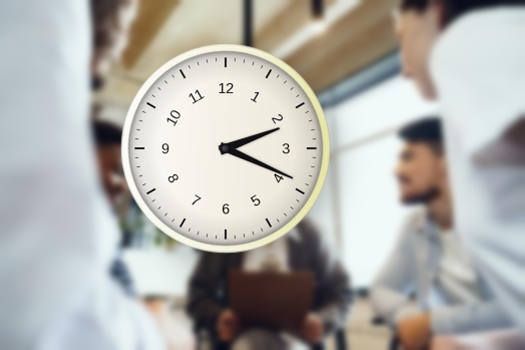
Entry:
2.19
